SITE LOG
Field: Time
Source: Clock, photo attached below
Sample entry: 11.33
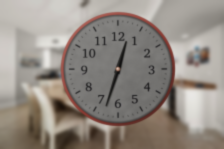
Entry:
12.33
